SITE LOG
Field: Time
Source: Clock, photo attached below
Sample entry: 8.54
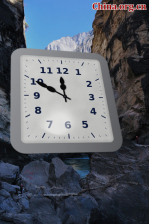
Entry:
11.50
